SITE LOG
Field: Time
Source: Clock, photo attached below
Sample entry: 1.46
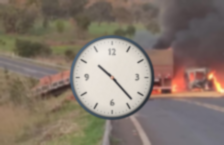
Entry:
10.23
